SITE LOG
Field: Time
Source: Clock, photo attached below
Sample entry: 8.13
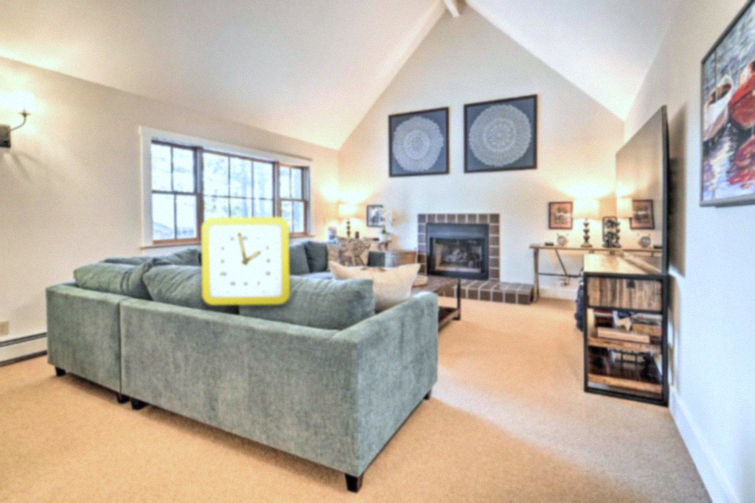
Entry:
1.58
